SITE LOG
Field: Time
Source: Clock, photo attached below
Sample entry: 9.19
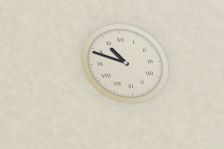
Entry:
10.49
